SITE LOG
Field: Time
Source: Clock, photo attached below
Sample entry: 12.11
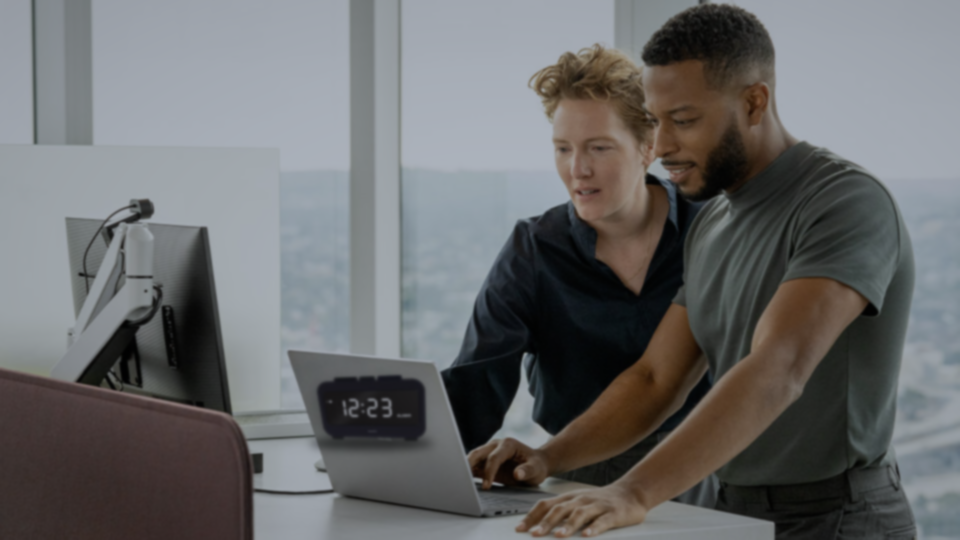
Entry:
12.23
